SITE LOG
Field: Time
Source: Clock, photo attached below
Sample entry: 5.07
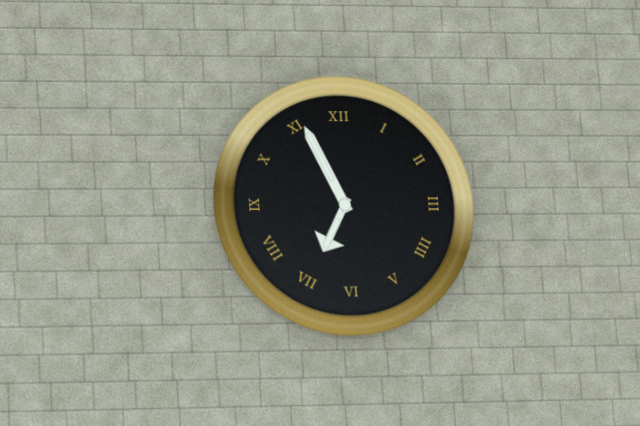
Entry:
6.56
